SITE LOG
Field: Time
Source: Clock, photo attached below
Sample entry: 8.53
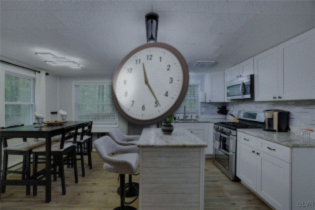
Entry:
11.24
